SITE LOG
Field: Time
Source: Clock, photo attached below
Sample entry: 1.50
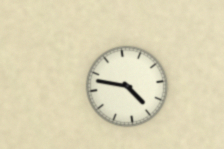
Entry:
4.48
